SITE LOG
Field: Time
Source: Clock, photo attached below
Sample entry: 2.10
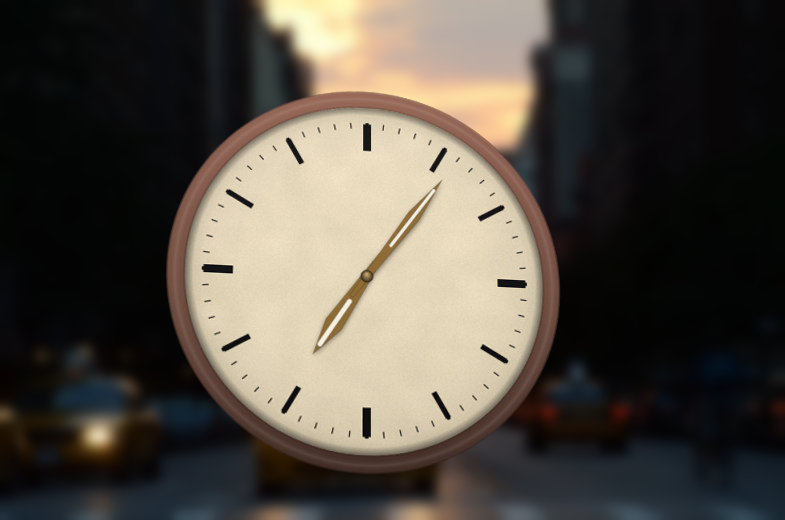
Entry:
7.06
